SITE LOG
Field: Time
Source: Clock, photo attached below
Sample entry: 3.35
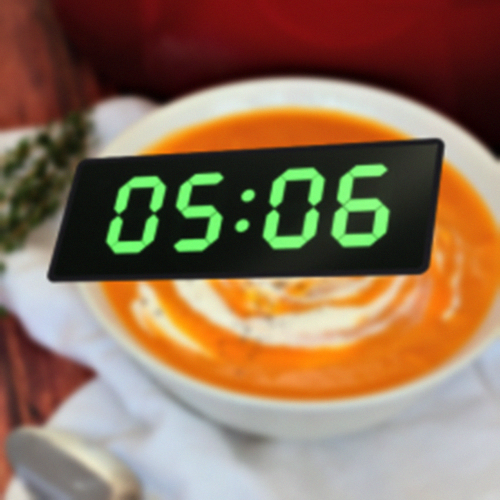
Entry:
5.06
